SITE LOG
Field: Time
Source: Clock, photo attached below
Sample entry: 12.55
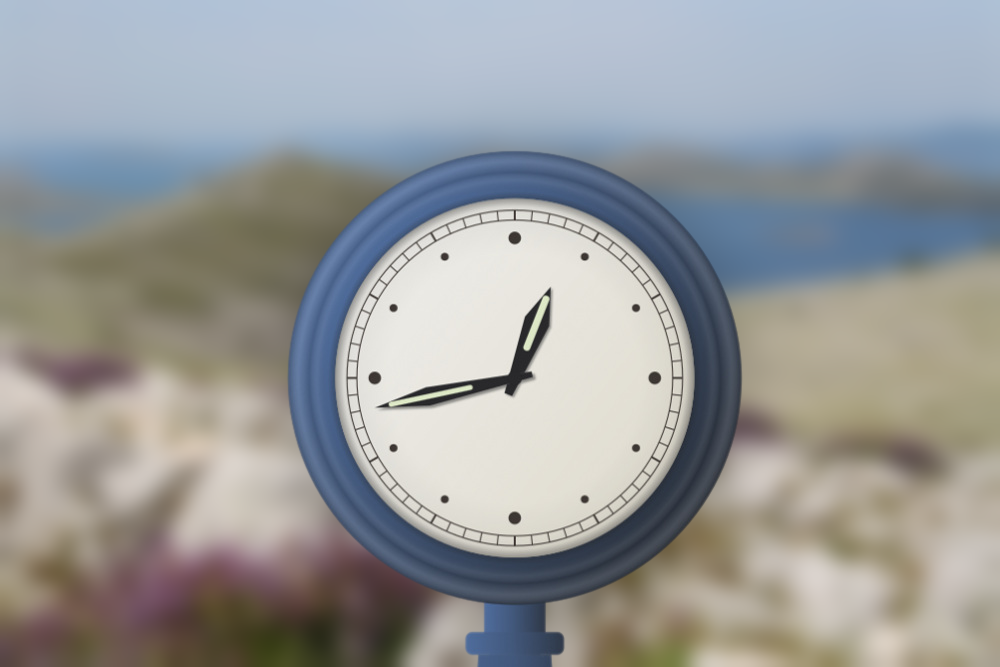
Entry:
12.43
